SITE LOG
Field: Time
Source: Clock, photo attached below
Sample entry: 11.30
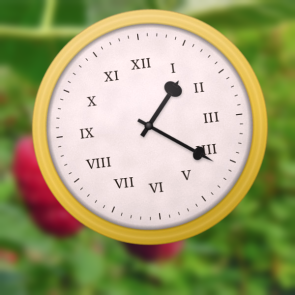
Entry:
1.21
